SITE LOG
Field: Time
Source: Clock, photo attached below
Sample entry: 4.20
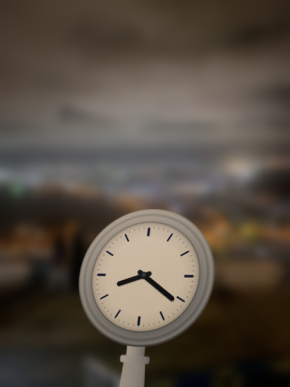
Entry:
8.21
